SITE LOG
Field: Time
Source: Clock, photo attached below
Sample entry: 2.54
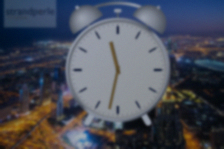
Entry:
11.32
